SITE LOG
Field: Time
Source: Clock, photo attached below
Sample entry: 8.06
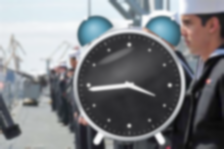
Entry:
3.44
